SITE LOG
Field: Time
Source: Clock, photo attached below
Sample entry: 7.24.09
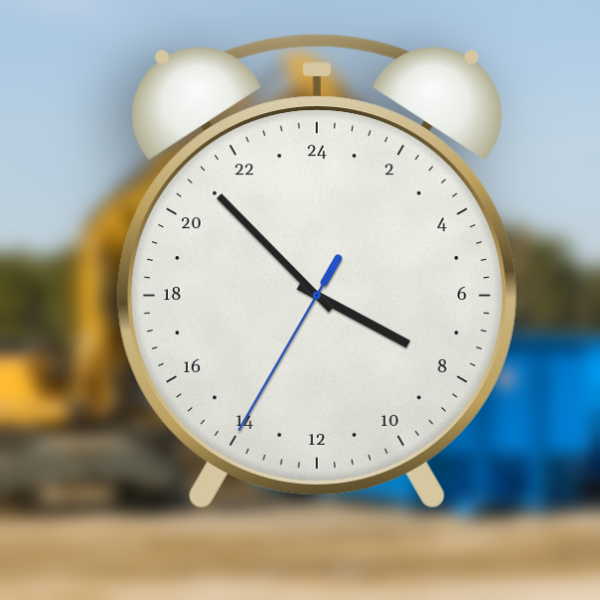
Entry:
7.52.35
